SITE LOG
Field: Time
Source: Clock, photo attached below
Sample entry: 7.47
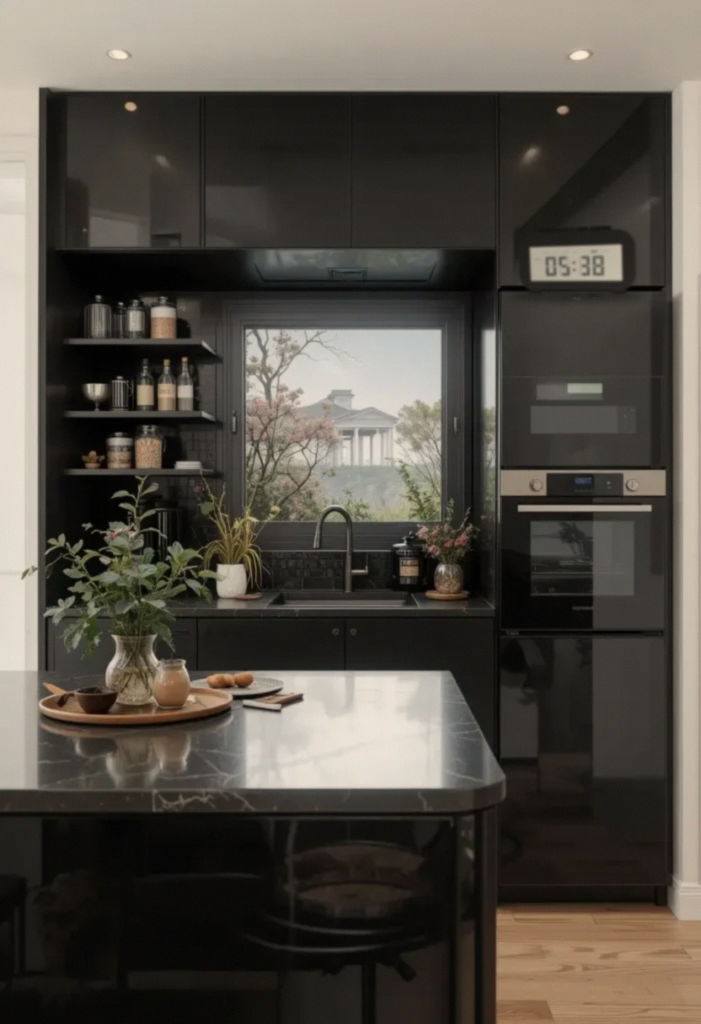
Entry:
5.38
